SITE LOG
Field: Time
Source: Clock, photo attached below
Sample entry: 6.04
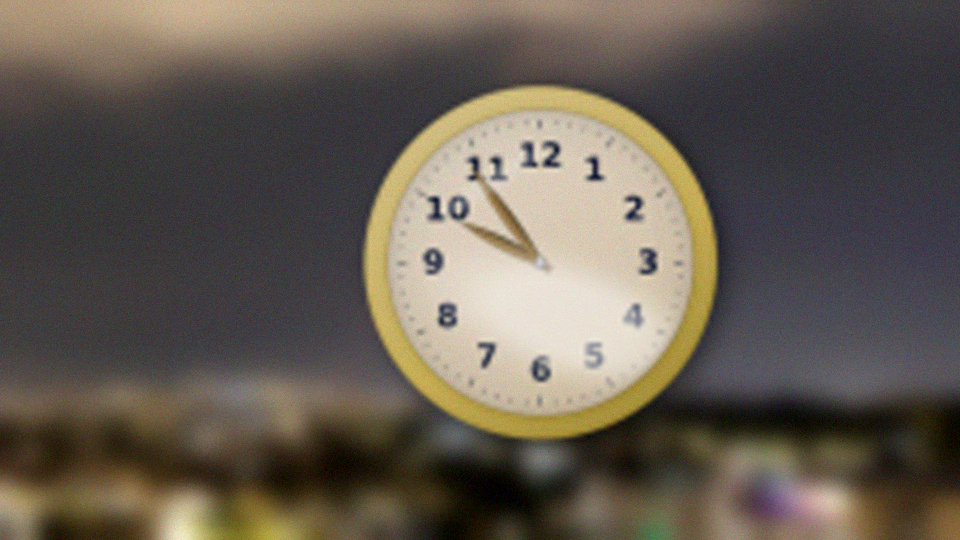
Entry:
9.54
